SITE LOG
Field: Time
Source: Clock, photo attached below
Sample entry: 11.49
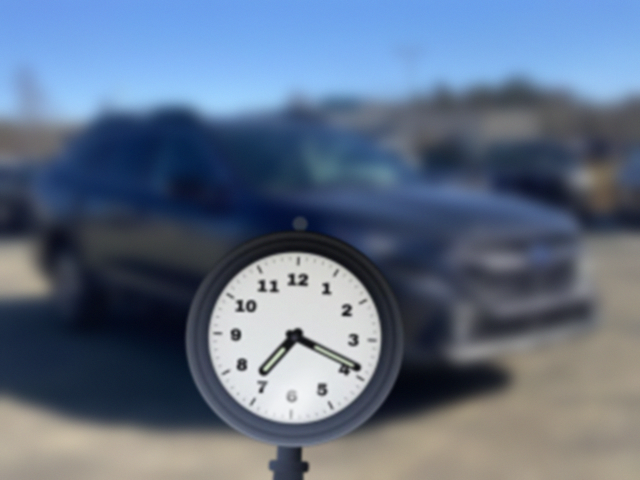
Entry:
7.19
